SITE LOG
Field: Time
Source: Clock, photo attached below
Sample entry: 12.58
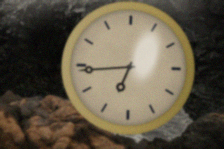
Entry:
6.44
